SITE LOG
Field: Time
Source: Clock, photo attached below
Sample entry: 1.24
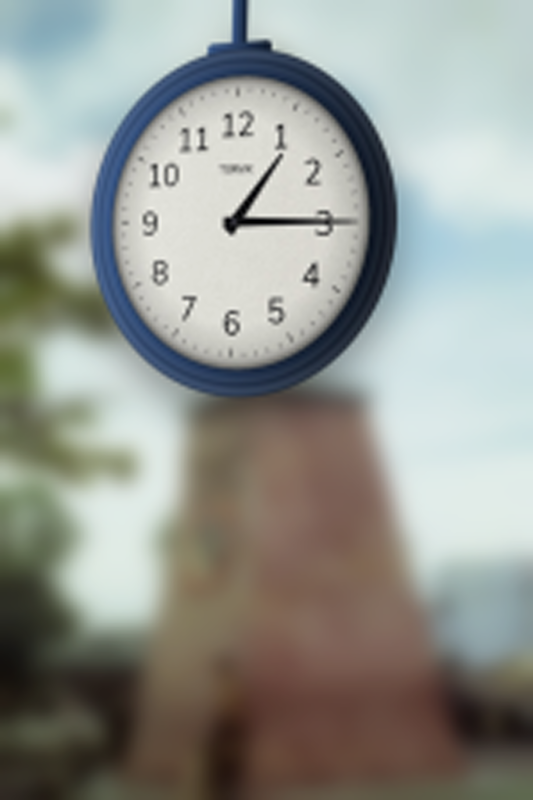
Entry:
1.15
